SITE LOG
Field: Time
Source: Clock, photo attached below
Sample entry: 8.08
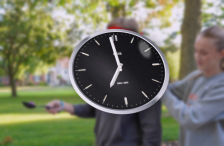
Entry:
6.59
